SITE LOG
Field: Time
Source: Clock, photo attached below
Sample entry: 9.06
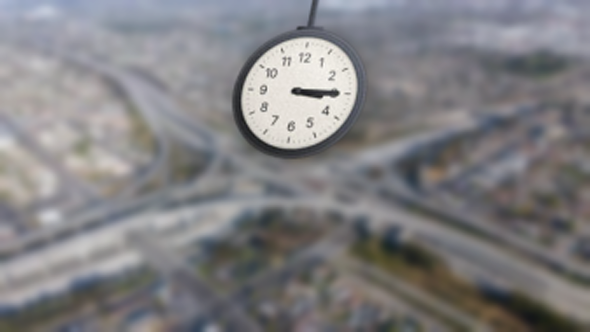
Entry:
3.15
